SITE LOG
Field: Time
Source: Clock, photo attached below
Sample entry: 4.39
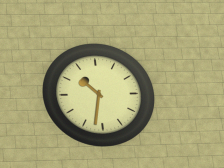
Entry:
10.32
